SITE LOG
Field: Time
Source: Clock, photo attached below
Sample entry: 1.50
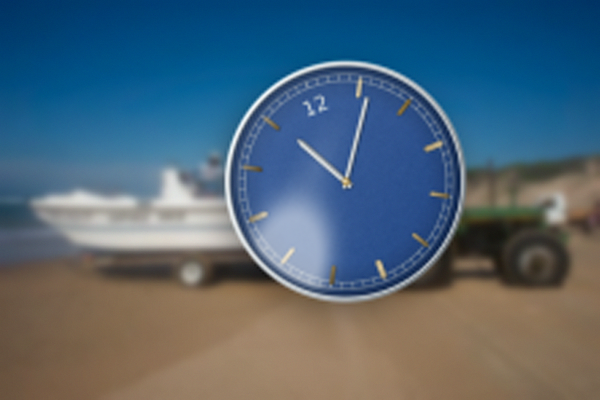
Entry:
11.06
